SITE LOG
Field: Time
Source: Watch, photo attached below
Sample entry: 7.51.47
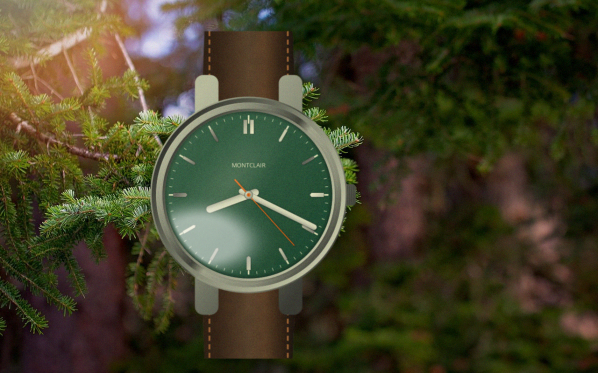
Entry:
8.19.23
